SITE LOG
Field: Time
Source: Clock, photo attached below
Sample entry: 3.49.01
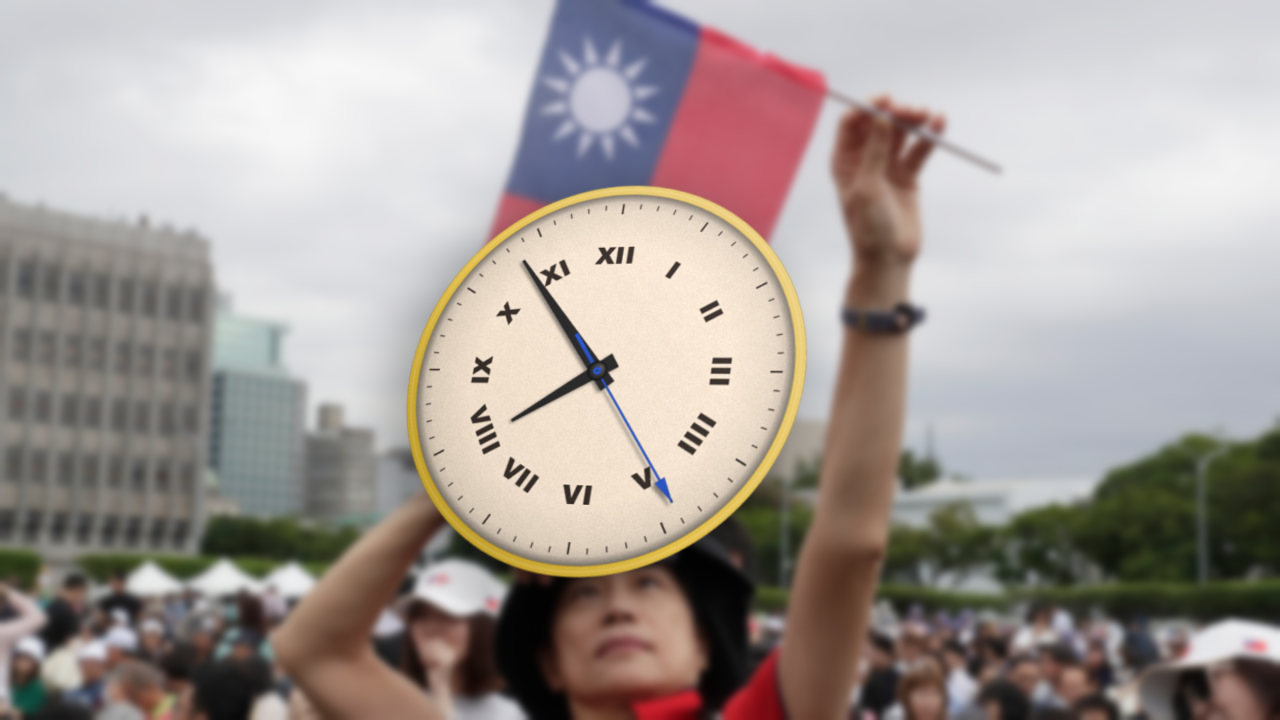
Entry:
7.53.24
